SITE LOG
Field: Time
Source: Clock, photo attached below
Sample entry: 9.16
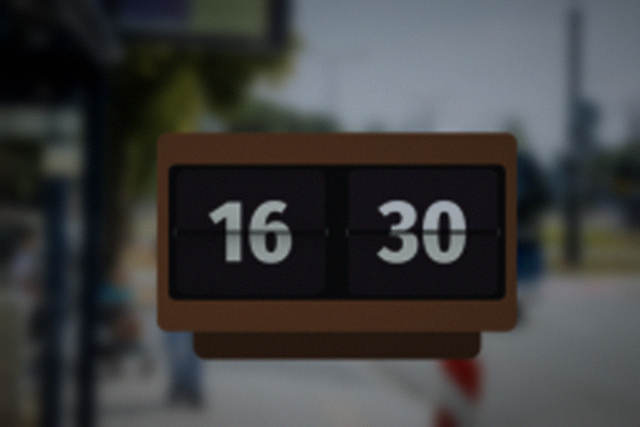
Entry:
16.30
